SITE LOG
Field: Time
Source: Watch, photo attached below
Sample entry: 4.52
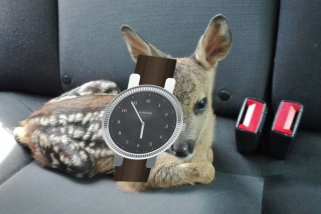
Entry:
5.54
